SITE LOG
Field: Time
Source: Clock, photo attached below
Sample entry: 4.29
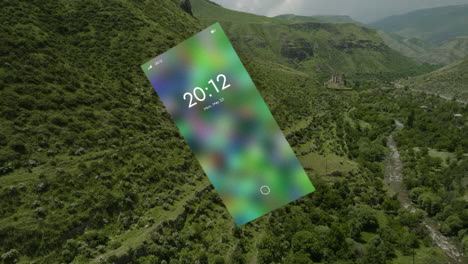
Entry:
20.12
